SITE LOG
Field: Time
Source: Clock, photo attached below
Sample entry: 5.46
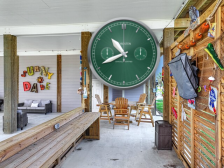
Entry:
10.41
